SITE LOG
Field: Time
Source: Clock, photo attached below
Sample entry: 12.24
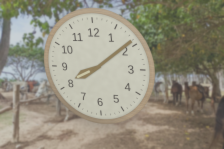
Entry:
8.09
